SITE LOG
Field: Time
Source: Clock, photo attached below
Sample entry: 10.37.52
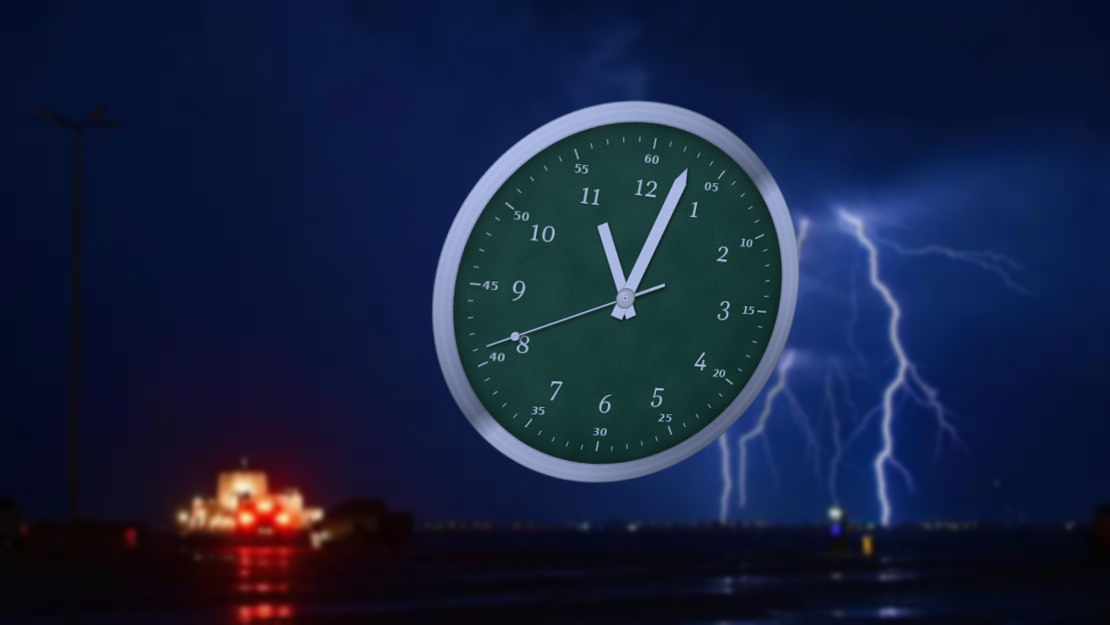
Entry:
11.02.41
